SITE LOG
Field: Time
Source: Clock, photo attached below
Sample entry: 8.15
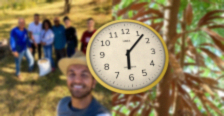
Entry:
6.07
